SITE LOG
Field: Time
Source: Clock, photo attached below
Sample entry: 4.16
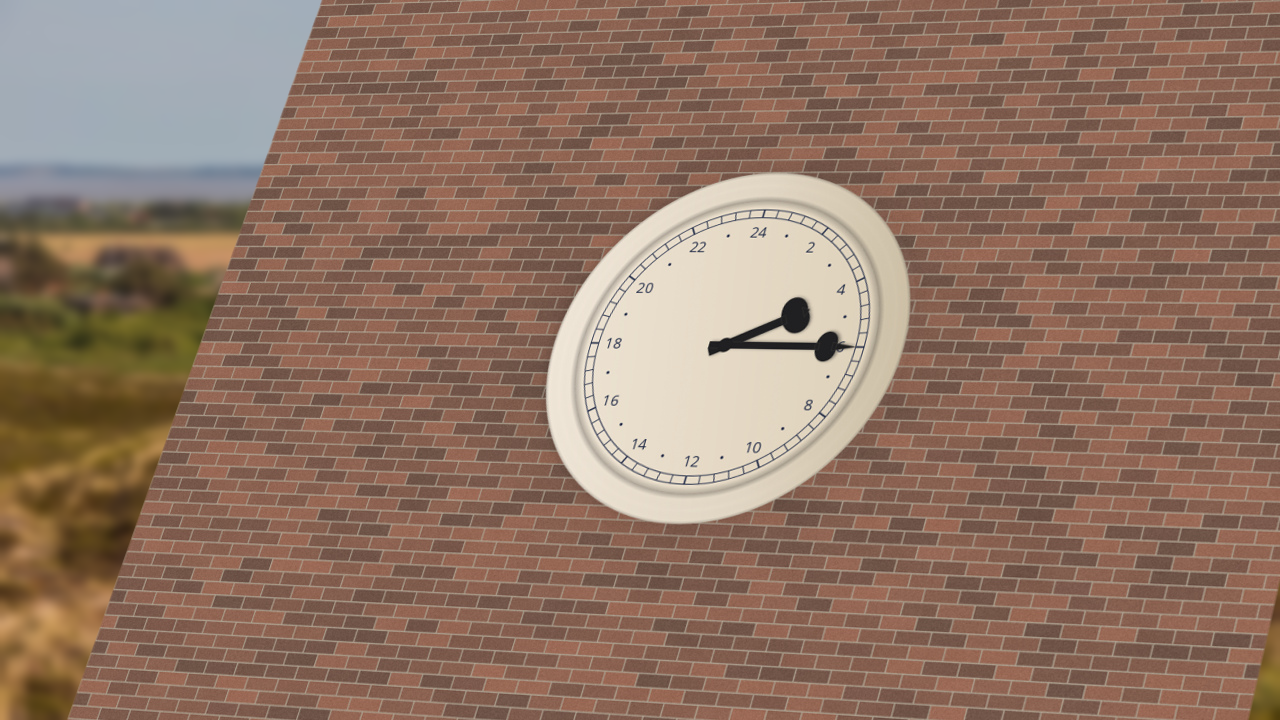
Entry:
4.15
